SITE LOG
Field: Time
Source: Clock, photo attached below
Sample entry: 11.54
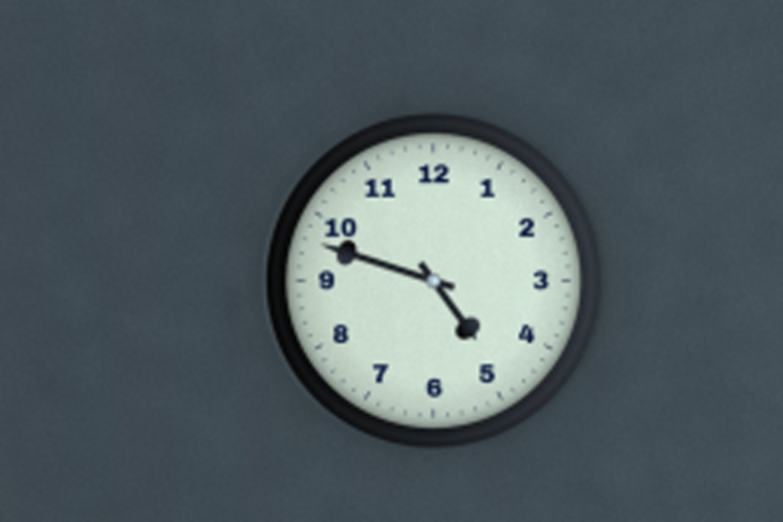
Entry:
4.48
